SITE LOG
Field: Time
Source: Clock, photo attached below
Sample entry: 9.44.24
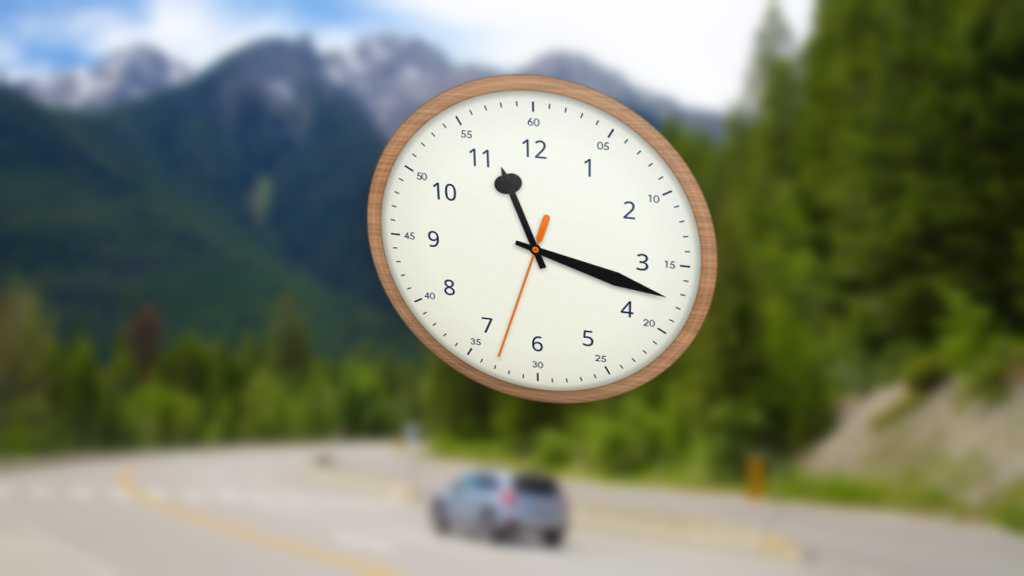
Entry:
11.17.33
